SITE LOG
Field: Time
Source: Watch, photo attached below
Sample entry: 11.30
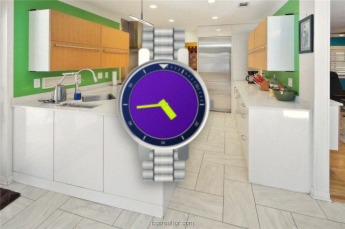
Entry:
4.44
